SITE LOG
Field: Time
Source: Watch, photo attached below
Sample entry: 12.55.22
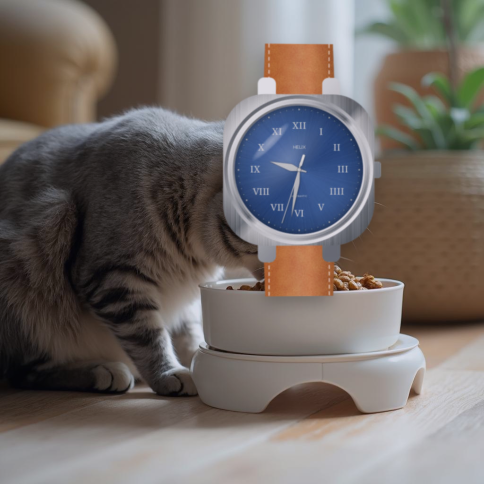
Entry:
9.31.33
